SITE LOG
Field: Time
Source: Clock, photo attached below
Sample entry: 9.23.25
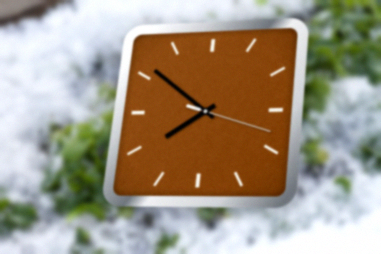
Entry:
7.51.18
